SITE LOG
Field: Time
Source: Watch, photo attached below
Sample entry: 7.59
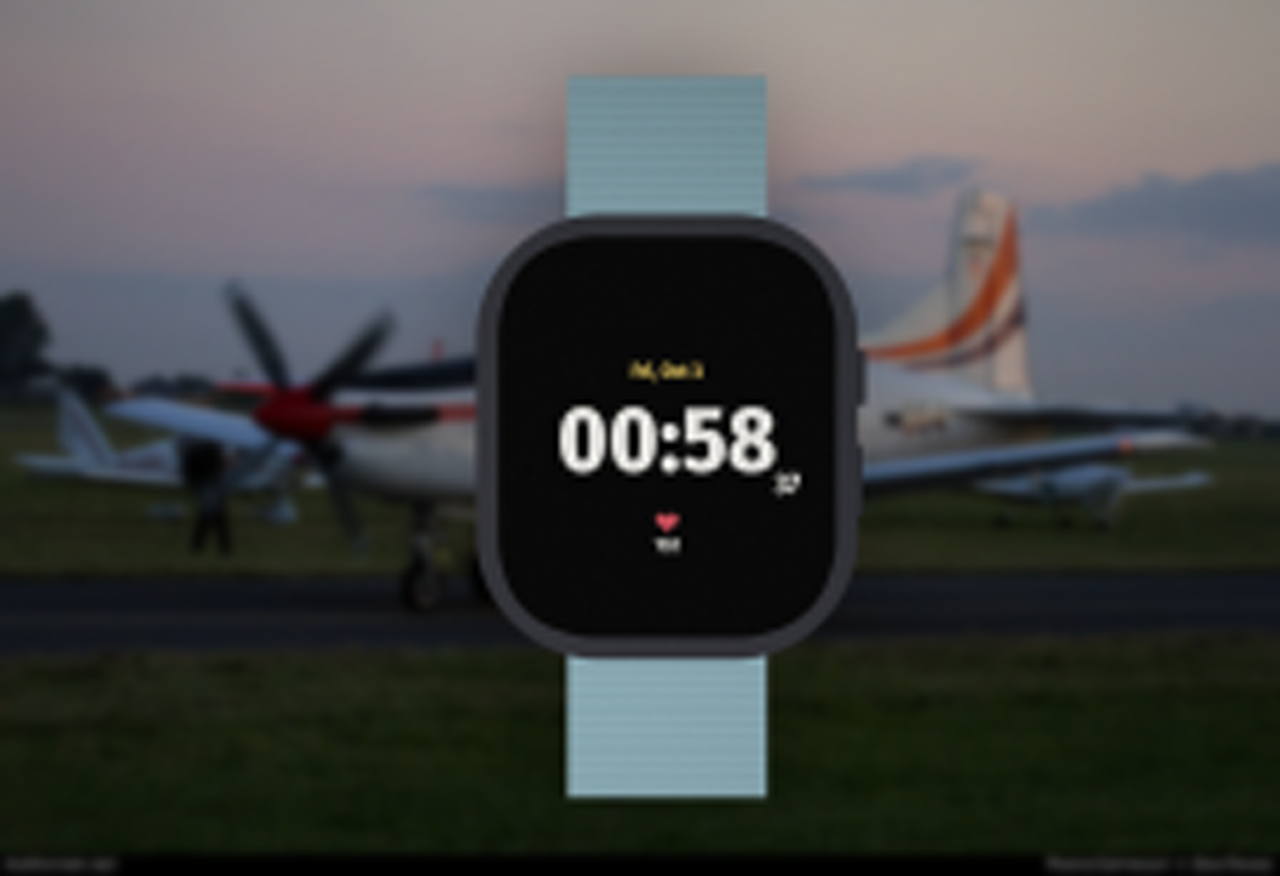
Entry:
0.58
